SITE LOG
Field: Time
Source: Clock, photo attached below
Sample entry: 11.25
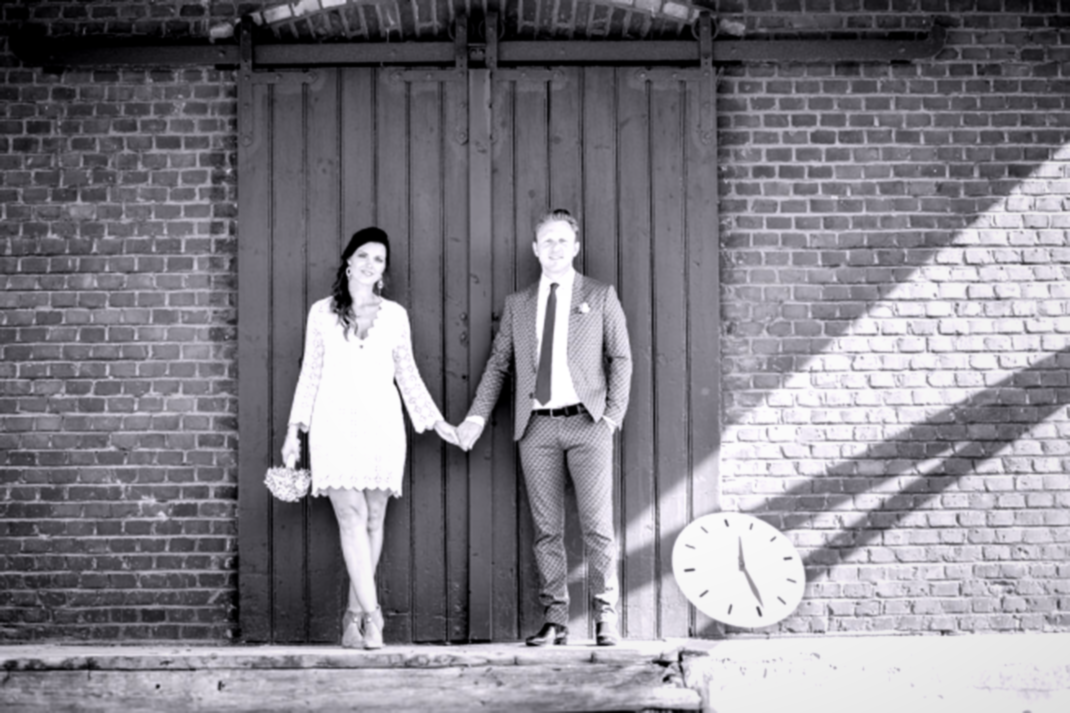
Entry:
12.29
